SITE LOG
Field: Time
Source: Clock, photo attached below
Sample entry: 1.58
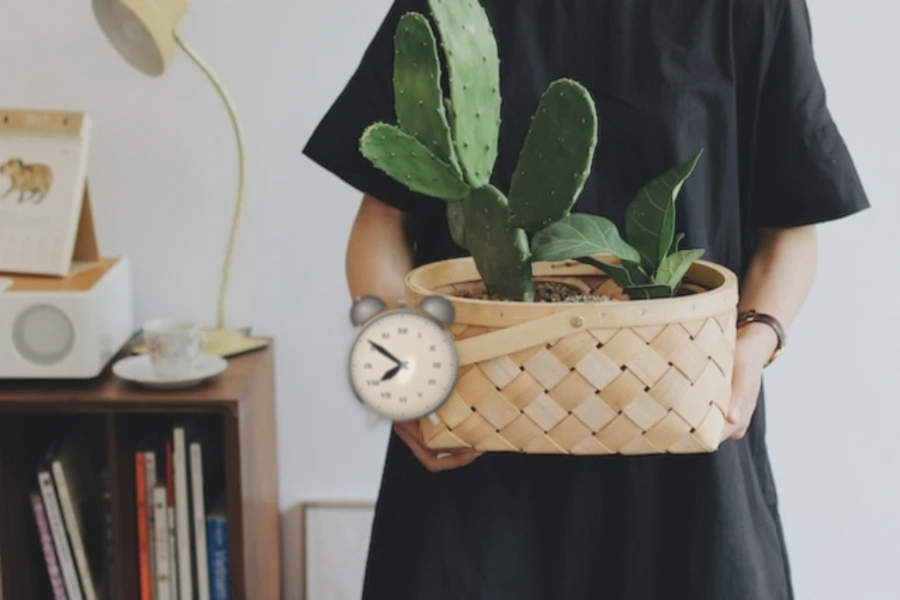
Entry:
7.51
